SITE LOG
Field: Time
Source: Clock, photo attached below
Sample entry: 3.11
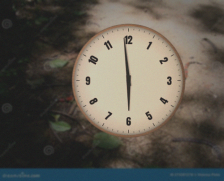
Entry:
5.59
